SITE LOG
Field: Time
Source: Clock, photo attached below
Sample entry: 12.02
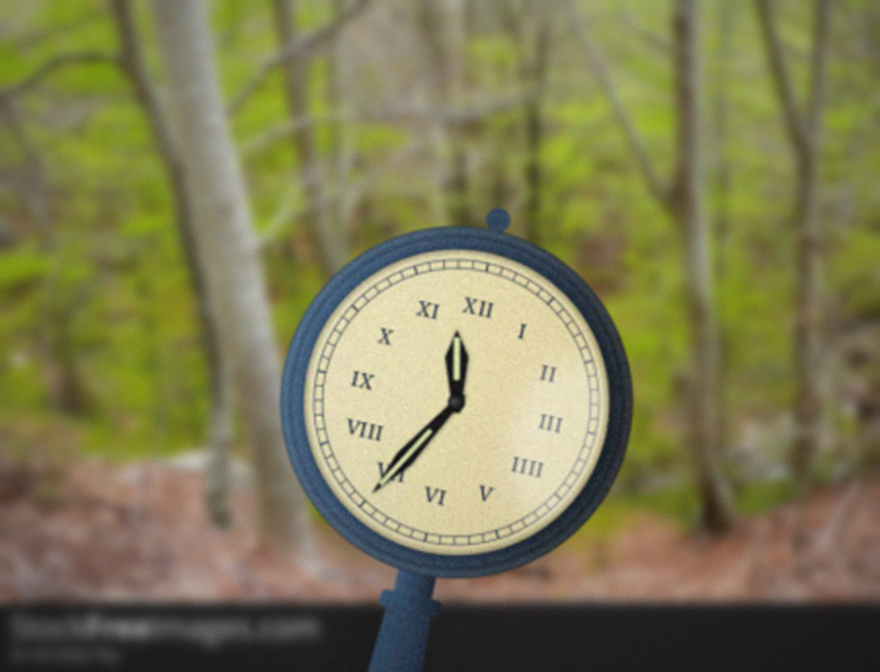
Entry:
11.35
